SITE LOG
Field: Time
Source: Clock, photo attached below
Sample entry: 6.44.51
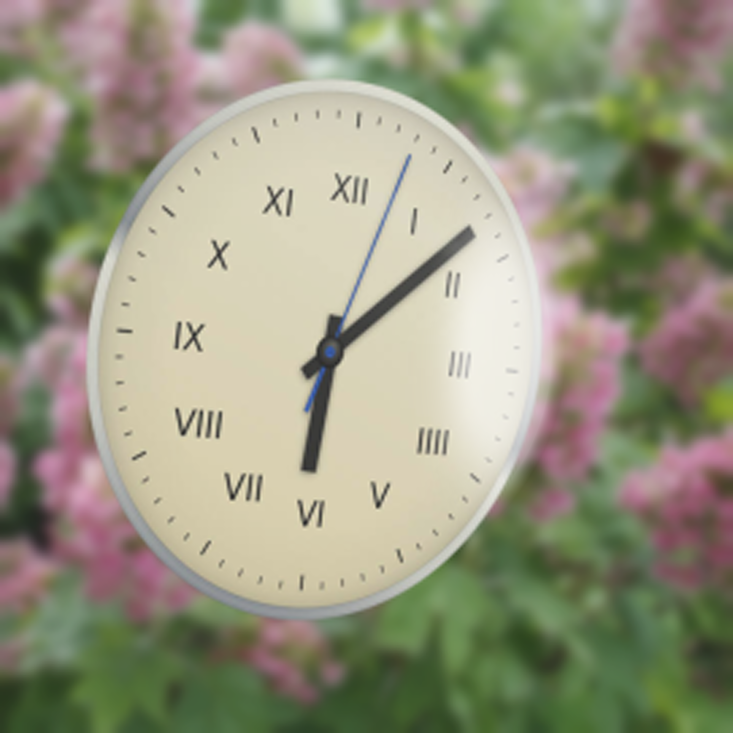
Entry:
6.08.03
